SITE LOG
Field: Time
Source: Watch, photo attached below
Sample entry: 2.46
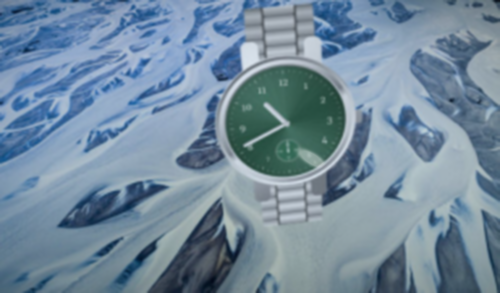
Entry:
10.41
